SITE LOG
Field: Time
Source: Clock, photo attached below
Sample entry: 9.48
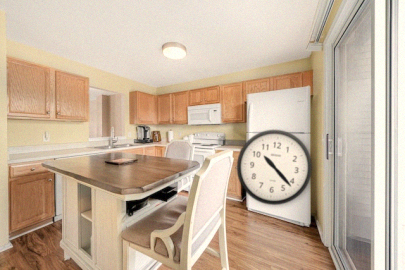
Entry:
10.22
